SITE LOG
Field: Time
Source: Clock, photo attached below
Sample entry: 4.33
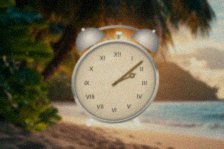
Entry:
2.08
